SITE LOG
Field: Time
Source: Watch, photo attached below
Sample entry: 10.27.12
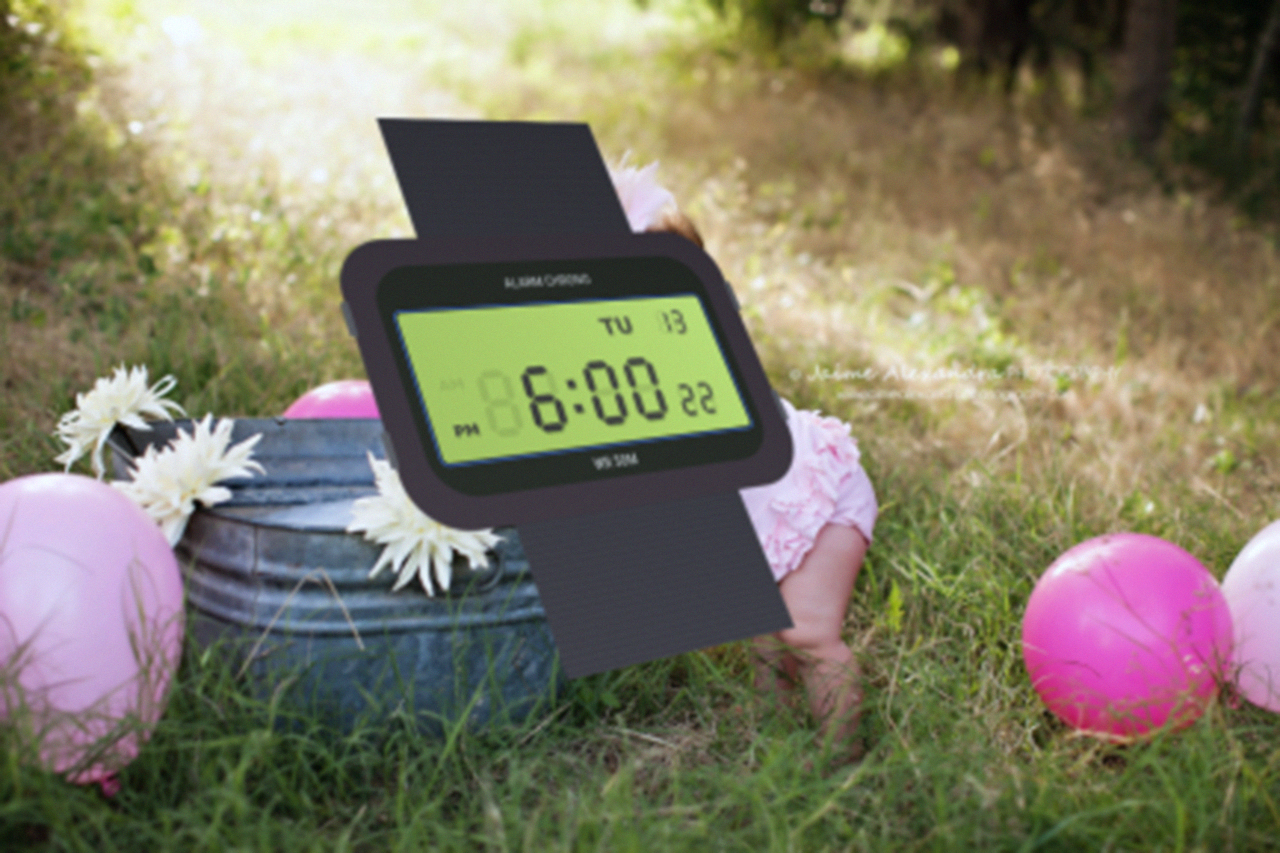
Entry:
6.00.22
